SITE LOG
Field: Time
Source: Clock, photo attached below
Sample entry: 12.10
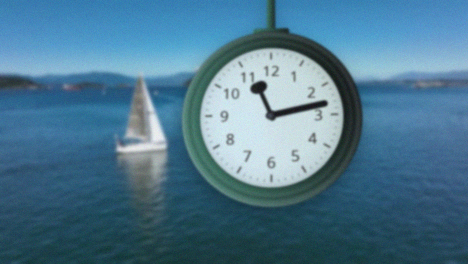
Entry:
11.13
